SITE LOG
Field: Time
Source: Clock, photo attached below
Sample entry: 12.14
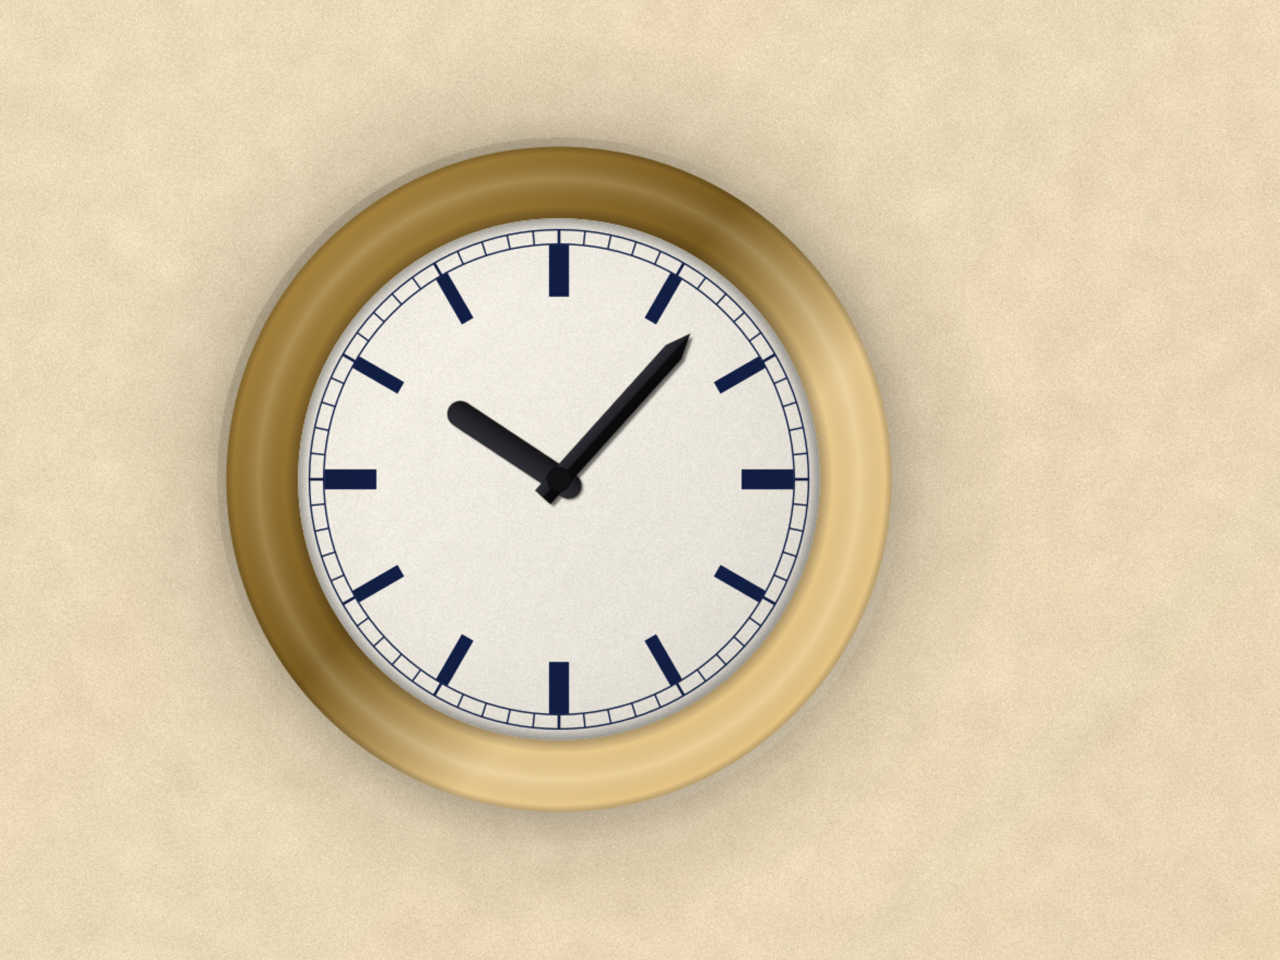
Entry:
10.07
